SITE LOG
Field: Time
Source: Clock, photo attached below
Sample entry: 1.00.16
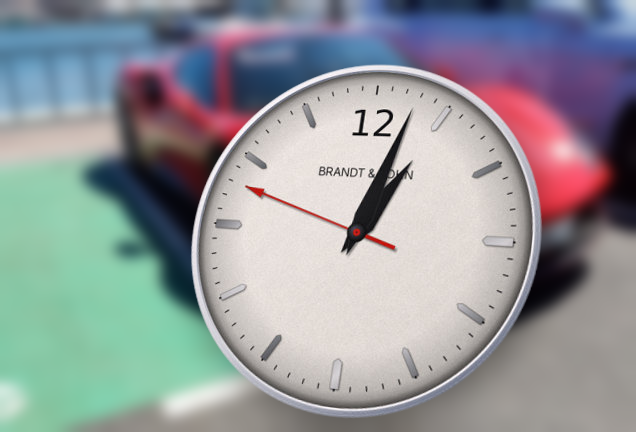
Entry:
1.02.48
